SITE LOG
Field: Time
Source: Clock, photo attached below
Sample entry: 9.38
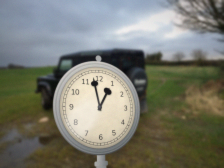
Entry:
12.58
